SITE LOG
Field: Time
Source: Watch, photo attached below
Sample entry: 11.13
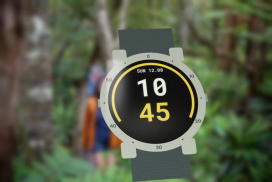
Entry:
10.45
